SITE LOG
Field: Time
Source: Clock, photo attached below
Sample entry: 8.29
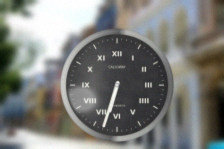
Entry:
6.33
